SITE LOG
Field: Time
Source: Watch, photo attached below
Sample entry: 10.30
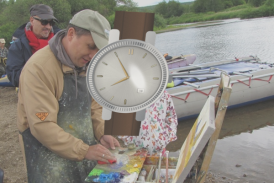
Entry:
7.55
